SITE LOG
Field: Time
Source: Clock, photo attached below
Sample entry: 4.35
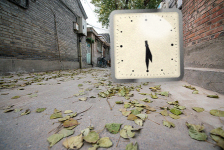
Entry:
5.30
